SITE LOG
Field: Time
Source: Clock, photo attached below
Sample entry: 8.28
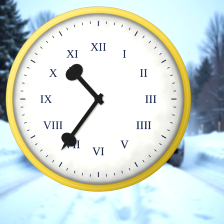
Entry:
10.36
